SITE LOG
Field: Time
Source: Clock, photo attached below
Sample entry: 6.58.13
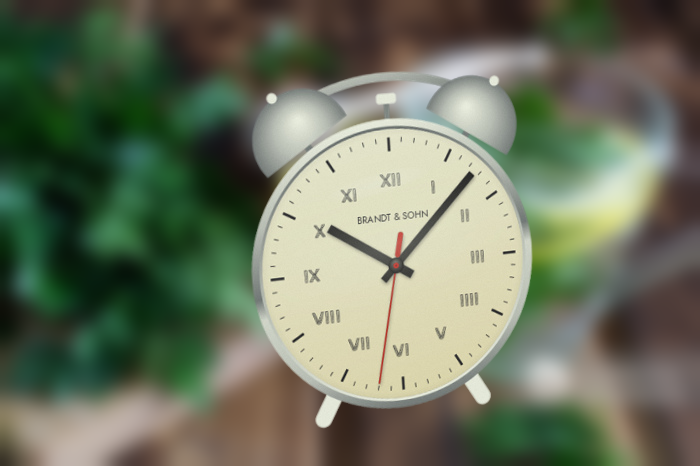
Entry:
10.07.32
